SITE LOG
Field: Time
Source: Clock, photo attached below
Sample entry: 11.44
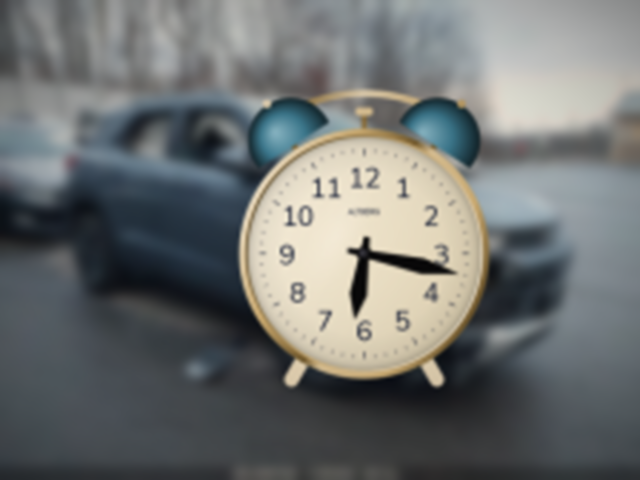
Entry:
6.17
